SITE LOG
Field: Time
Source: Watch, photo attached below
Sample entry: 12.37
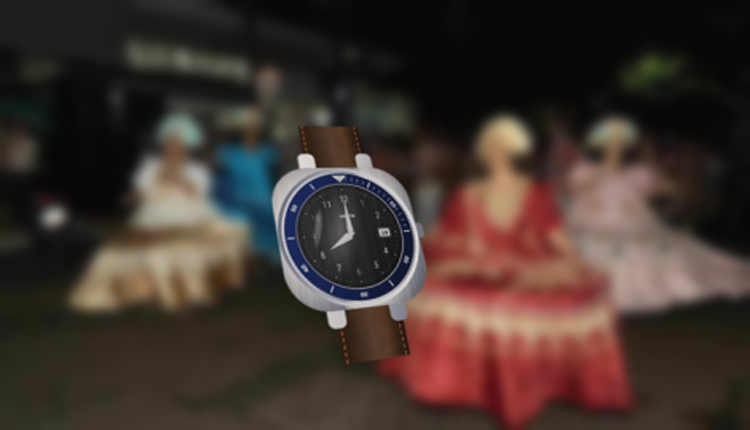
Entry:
8.00
